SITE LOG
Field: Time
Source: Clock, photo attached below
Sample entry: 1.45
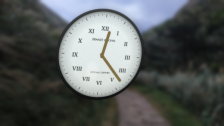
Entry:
12.23
